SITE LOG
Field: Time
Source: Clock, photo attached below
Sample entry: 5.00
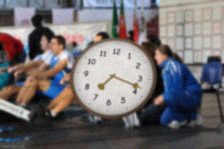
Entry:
7.18
